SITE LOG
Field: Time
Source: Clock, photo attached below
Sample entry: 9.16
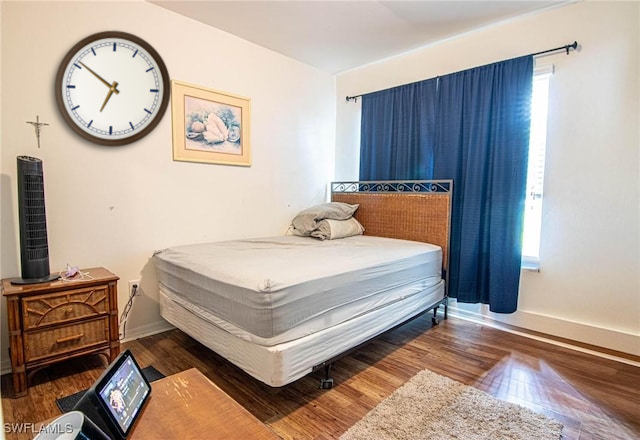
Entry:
6.51
